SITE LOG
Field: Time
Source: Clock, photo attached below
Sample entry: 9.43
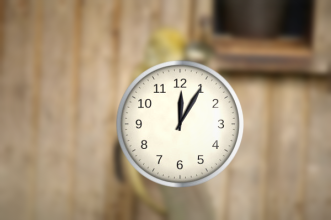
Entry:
12.05
